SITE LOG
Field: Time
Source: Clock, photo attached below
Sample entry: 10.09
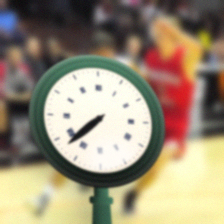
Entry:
7.38
